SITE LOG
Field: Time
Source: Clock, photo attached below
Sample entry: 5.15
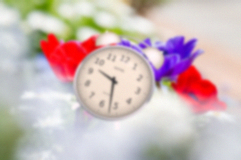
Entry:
9.27
